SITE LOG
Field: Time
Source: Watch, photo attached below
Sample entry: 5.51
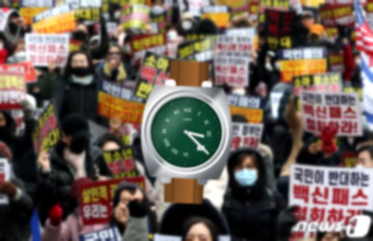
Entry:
3.22
